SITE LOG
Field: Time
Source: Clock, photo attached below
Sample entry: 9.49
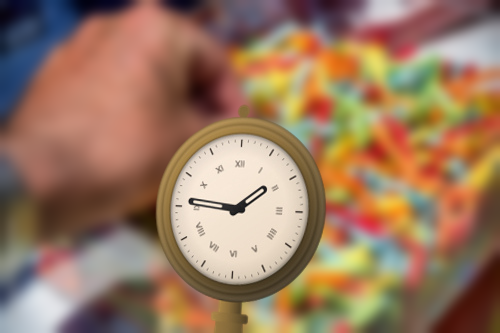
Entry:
1.46
